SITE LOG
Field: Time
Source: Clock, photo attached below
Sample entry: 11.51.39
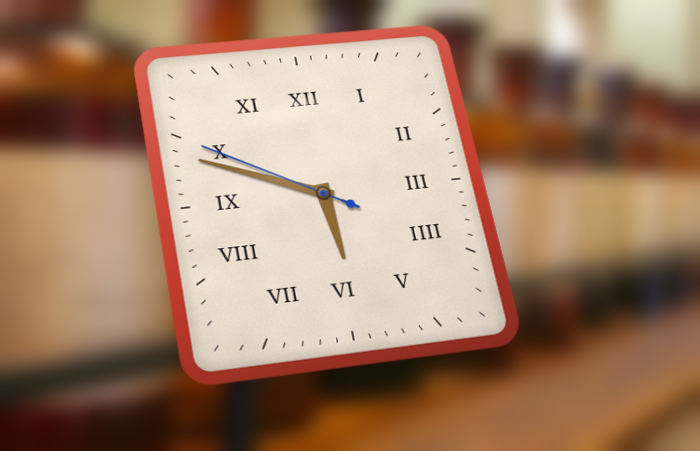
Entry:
5.48.50
